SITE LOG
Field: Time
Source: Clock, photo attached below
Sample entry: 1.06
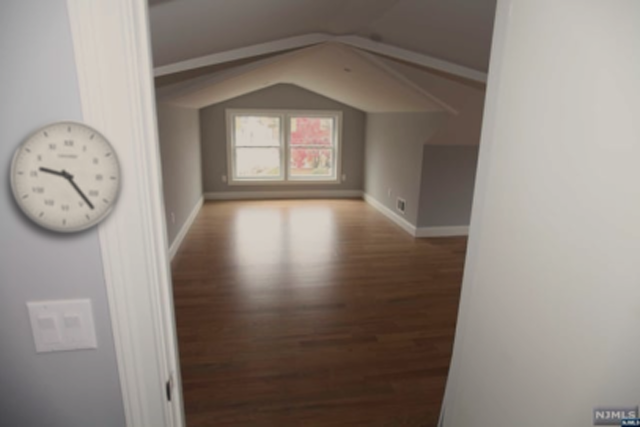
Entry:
9.23
